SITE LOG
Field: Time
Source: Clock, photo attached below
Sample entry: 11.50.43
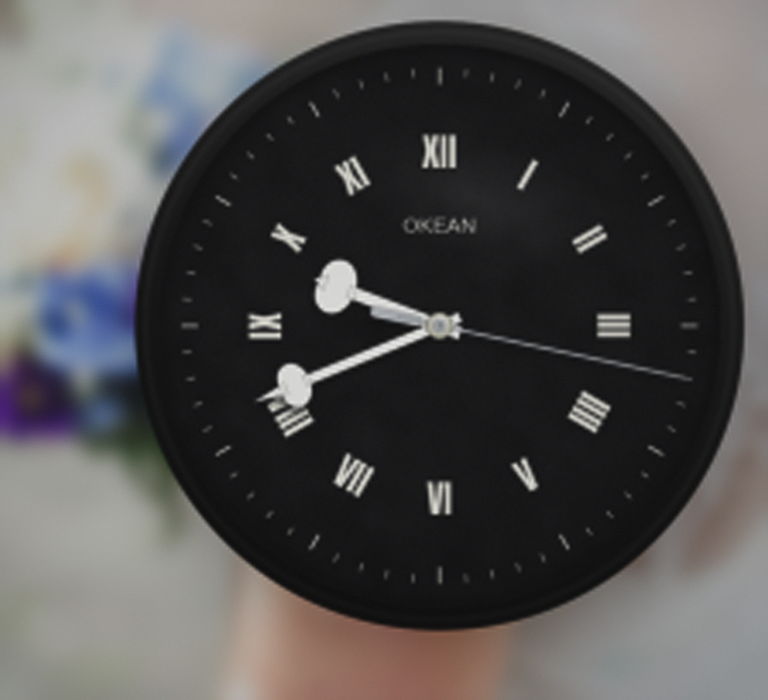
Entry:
9.41.17
